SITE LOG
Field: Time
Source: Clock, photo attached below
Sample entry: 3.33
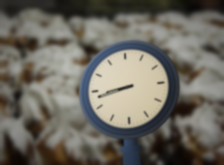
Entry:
8.43
